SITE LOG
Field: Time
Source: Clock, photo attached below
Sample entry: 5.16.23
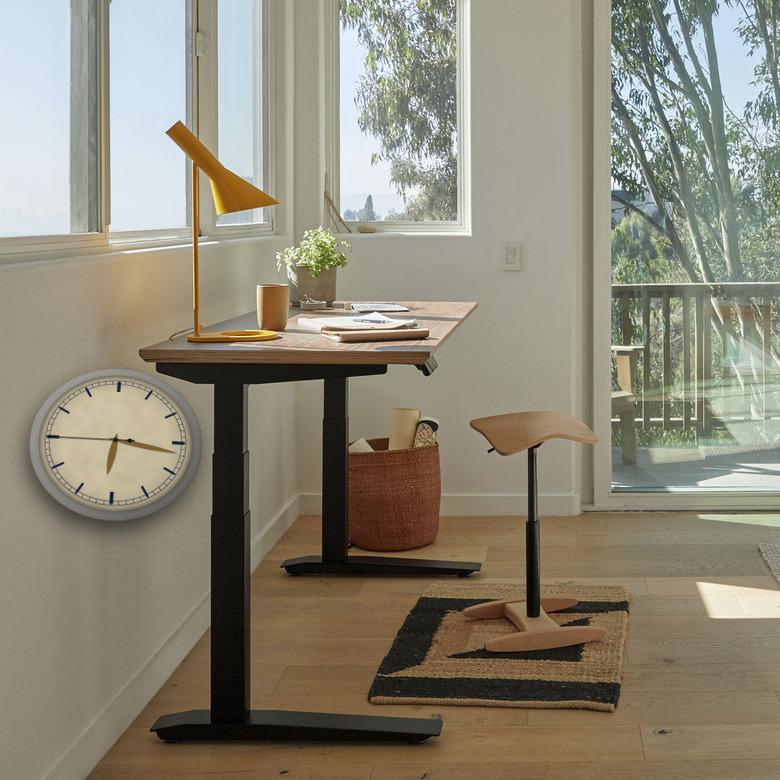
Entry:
6.16.45
